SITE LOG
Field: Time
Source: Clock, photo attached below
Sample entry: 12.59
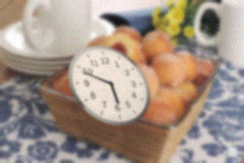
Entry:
5.49
